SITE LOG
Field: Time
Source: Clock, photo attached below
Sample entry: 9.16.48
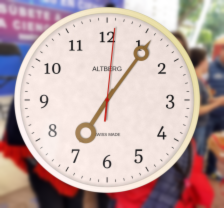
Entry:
7.06.01
